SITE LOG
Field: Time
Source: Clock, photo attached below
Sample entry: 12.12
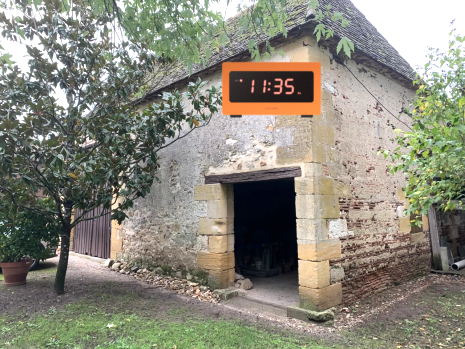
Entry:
11.35
